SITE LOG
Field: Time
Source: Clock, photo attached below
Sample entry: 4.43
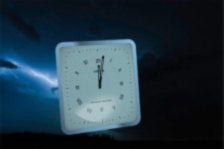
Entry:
12.02
